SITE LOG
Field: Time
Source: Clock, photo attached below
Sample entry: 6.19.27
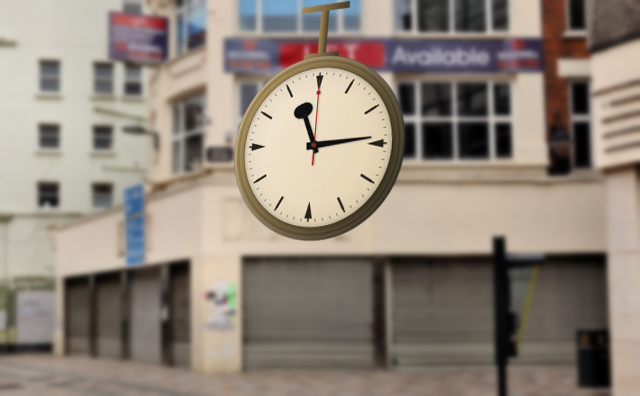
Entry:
11.14.00
